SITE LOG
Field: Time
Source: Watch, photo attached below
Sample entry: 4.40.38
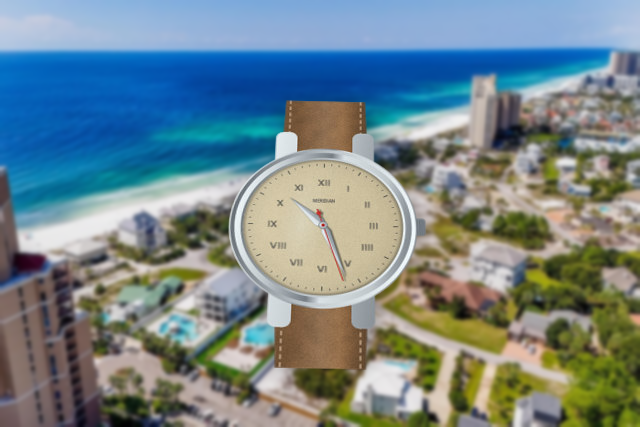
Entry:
10.26.27
